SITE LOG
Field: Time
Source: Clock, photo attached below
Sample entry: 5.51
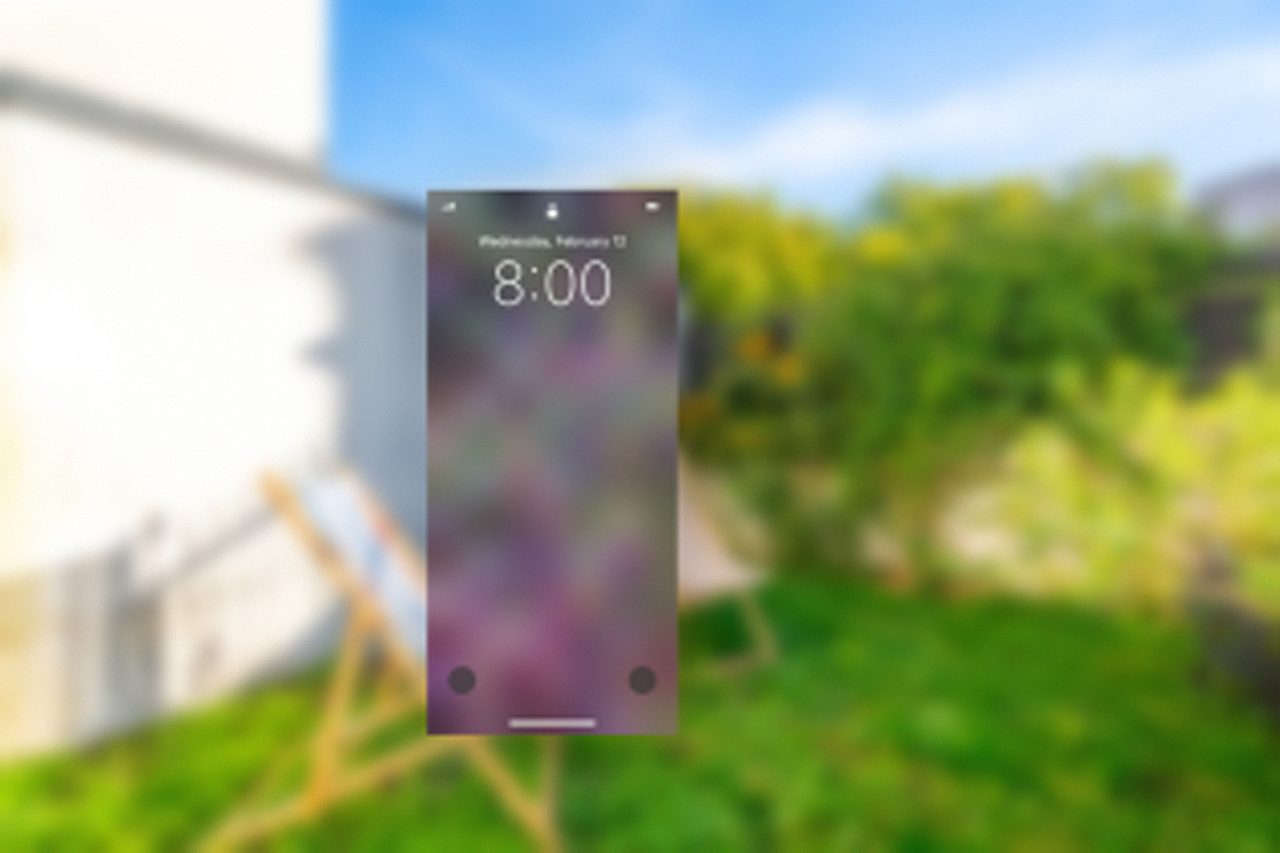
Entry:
8.00
